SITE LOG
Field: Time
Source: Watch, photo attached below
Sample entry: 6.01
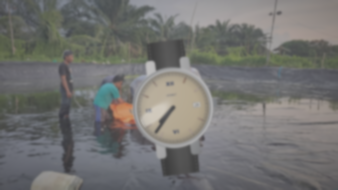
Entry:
7.37
